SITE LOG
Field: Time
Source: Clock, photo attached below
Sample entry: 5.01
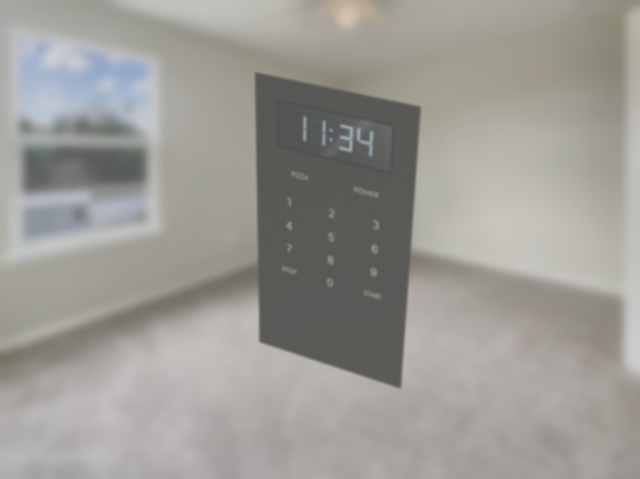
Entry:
11.34
